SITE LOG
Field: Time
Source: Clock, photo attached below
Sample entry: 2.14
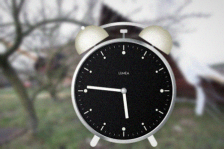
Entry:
5.46
